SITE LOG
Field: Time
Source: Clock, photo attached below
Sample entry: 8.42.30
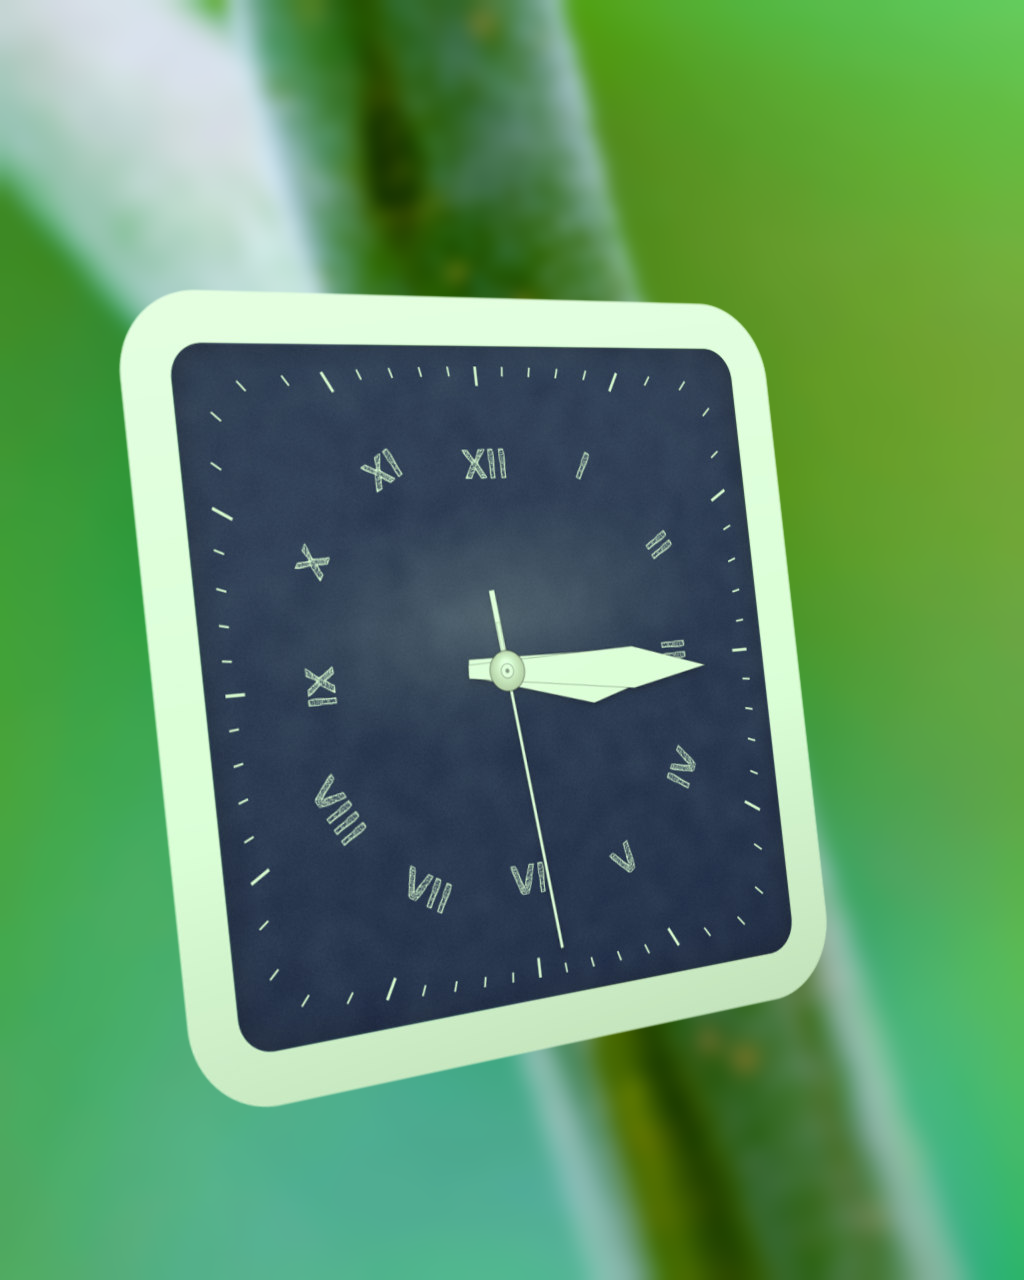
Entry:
3.15.29
